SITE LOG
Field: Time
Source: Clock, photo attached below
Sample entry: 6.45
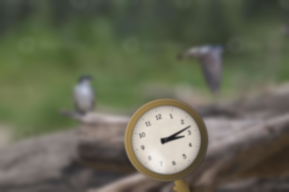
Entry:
3.13
